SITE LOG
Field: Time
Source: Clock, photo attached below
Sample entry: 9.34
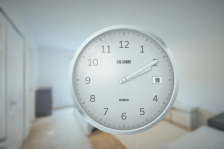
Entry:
2.10
